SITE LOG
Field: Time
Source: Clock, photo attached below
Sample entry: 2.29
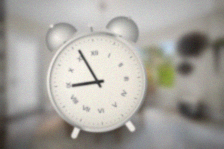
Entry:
8.56
